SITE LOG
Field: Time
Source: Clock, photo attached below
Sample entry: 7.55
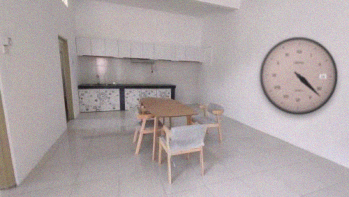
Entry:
4.22
